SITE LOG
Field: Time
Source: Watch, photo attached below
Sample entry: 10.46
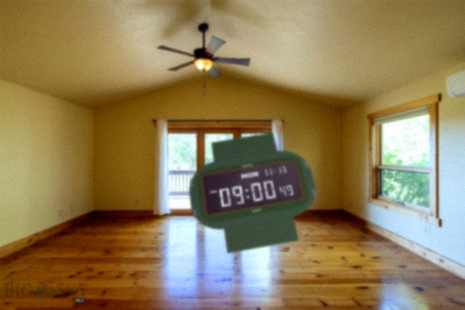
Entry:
9.00
